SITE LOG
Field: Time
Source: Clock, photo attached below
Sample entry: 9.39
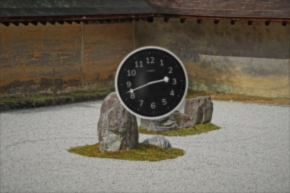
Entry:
2.42
